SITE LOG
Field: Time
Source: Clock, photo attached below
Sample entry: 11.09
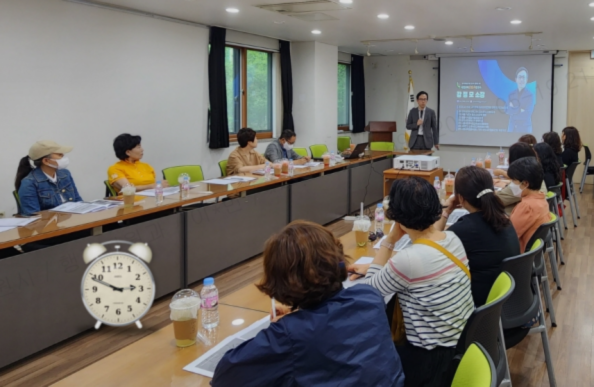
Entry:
2.49
